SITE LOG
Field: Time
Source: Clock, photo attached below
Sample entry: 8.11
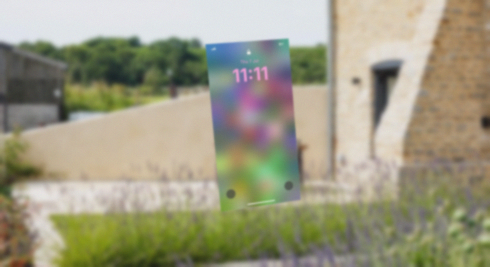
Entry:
11.11
